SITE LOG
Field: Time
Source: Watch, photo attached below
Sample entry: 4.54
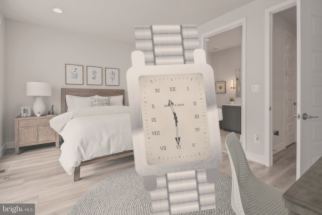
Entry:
11.30
